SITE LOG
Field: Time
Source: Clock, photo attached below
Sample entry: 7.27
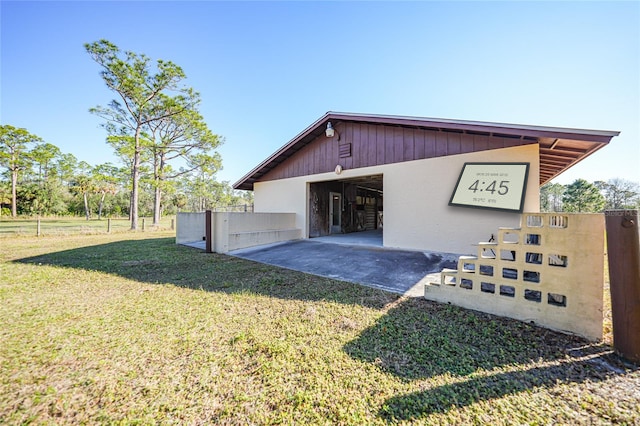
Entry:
4.45
